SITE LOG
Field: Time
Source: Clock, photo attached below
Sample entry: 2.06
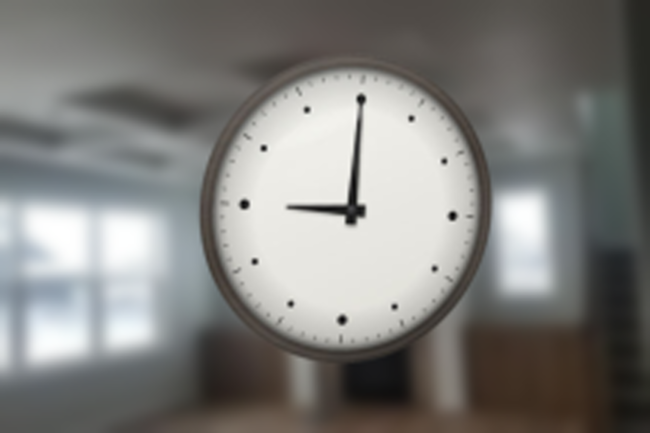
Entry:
9.00
